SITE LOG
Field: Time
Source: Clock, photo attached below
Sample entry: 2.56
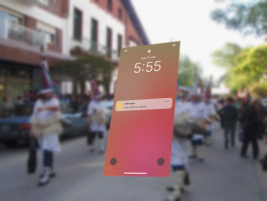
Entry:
5.55
